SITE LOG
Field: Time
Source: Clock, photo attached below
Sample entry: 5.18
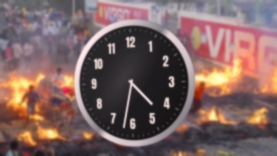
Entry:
4.32
